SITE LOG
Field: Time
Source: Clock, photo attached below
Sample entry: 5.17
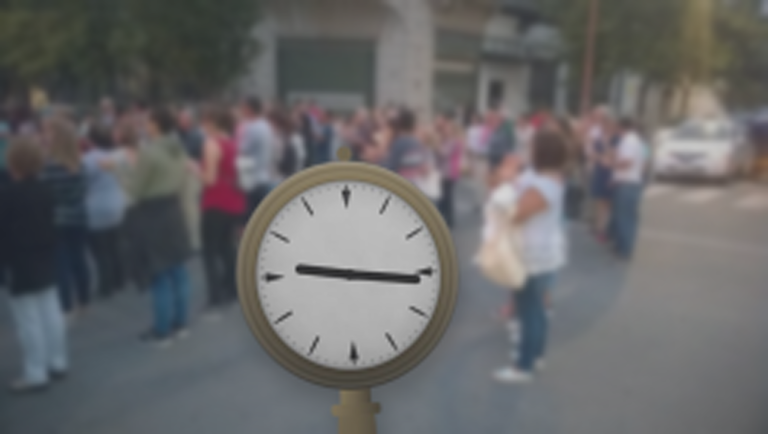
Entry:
9.16
